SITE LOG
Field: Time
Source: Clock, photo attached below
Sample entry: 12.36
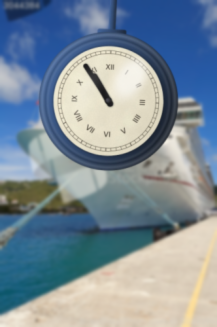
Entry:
10.54
